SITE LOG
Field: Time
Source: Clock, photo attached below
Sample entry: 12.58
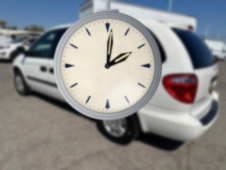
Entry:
2.01
